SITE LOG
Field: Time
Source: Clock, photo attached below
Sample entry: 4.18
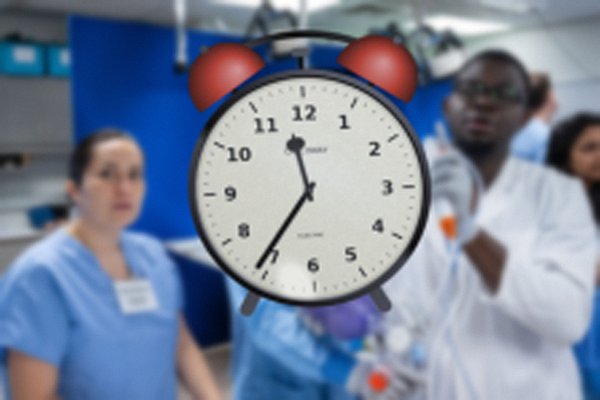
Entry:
11.36
